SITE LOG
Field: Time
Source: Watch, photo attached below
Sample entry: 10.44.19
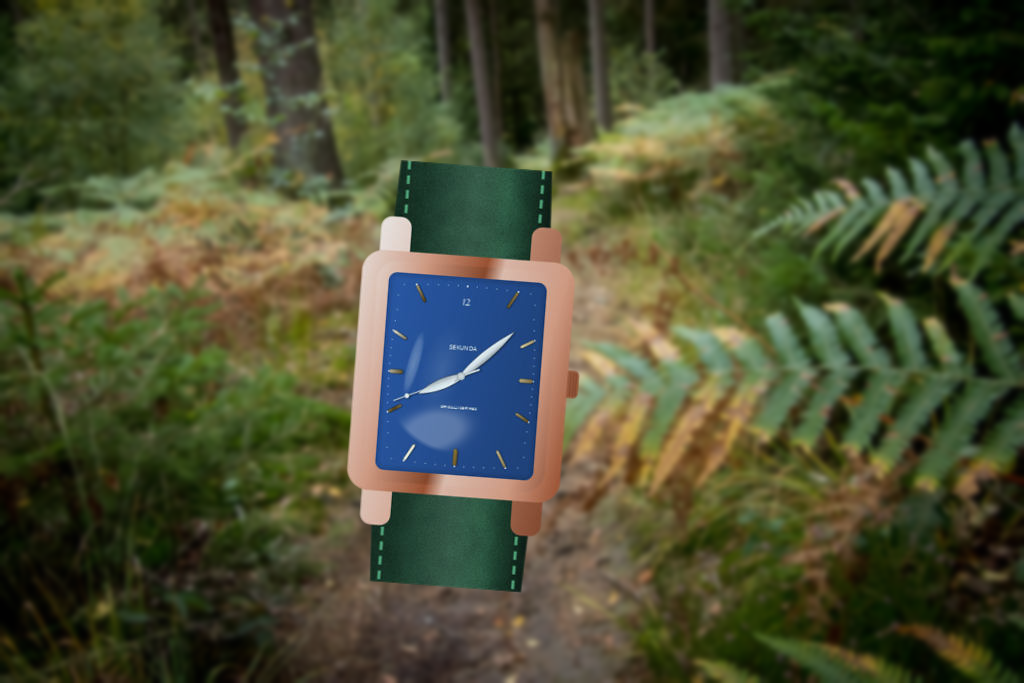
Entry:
8.07.41
